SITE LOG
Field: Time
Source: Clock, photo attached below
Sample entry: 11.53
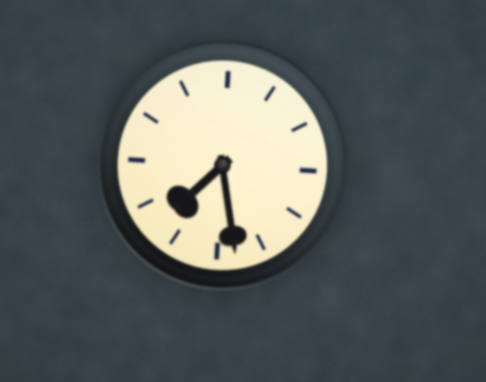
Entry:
7.28
